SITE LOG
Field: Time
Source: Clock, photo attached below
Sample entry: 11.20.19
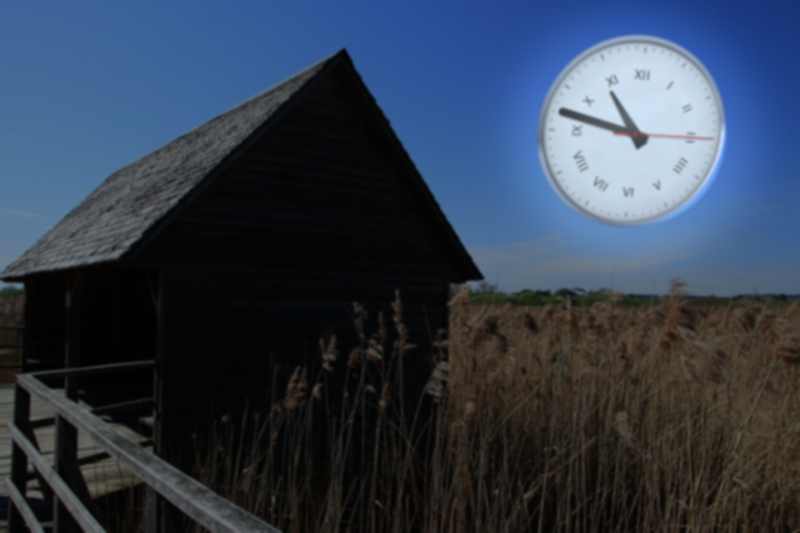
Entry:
10.47.15
